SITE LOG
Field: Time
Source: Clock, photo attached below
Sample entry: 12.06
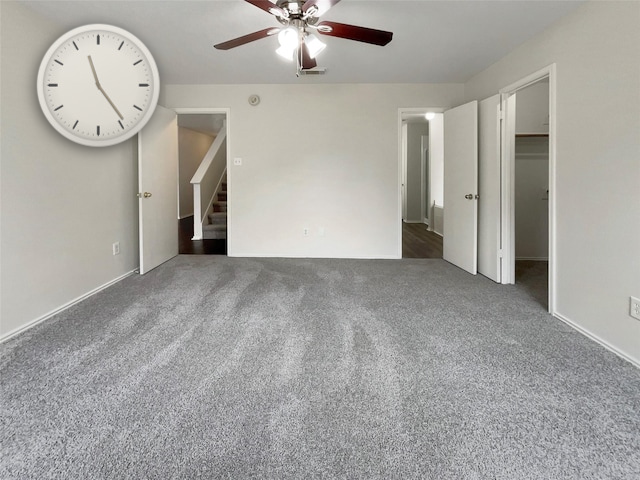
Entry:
11.24
